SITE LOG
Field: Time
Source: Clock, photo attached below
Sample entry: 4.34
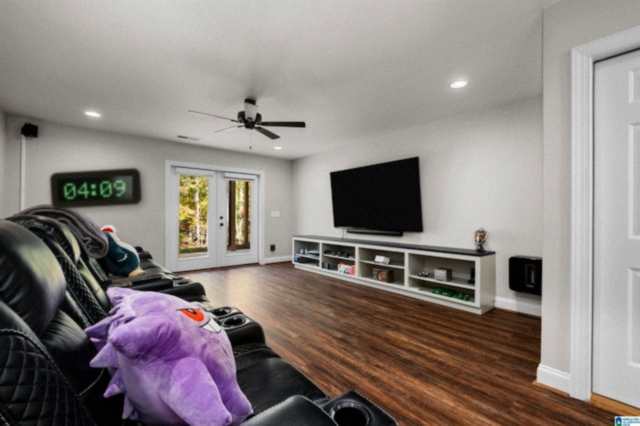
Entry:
4.09
